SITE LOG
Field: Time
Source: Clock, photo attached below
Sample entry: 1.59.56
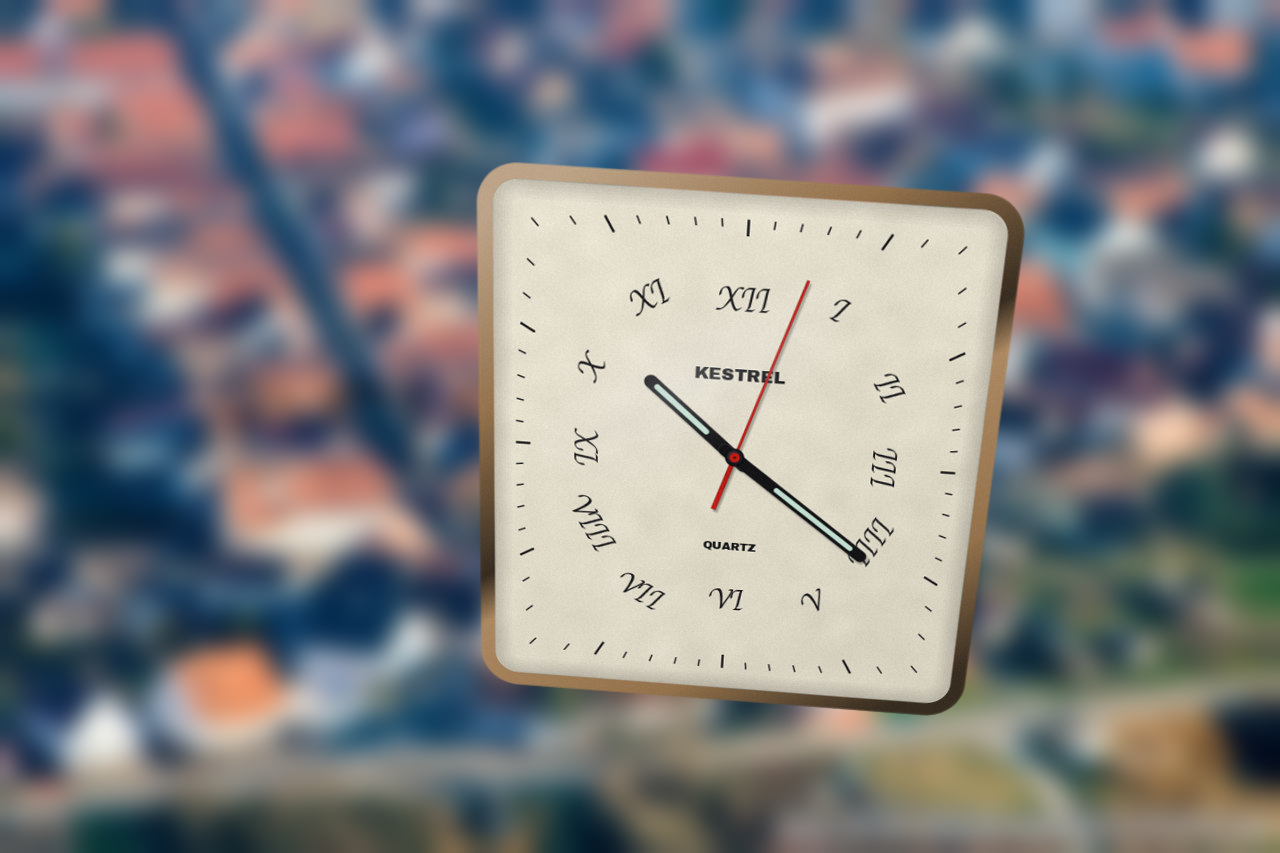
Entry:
10.21.03
